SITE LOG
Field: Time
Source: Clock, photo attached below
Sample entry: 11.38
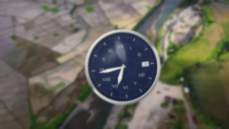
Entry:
6.44
